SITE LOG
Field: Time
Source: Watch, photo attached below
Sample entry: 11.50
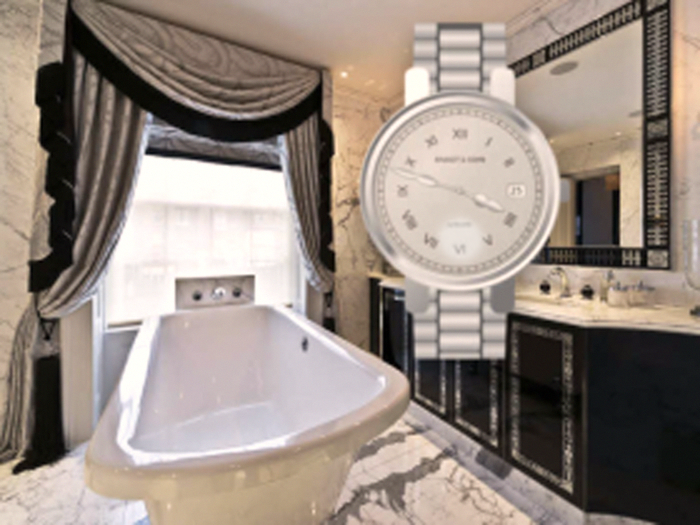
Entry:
3.48
